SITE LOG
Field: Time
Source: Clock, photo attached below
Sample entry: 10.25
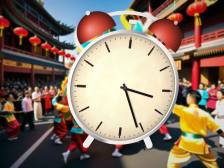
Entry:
3.26
